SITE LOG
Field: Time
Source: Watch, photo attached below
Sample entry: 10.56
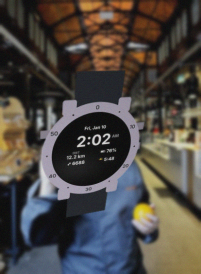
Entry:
2.02
